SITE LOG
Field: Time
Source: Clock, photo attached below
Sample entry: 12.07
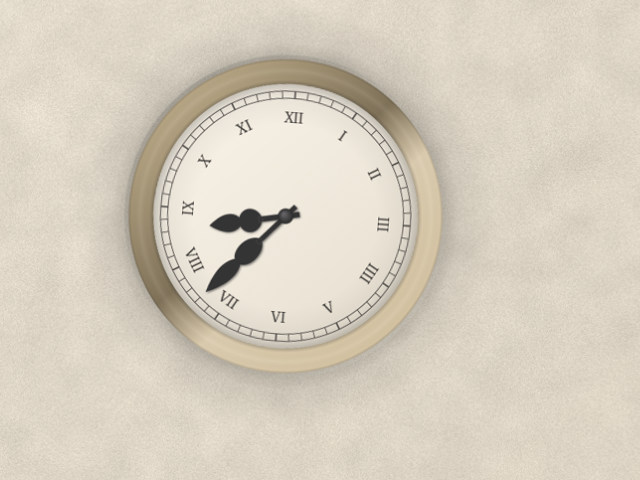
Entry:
8.37
